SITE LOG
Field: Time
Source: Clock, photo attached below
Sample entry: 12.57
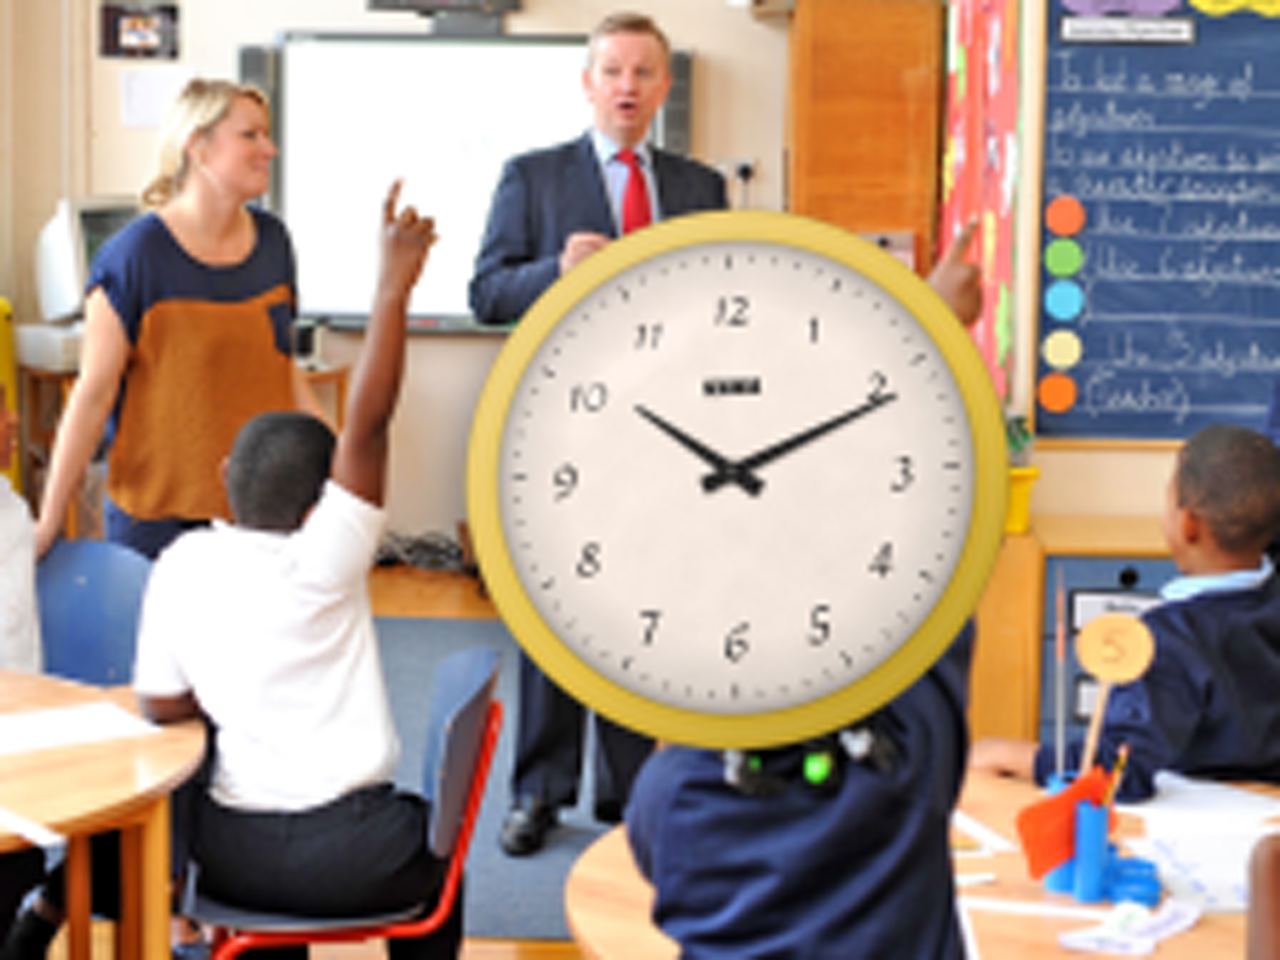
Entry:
10.11
